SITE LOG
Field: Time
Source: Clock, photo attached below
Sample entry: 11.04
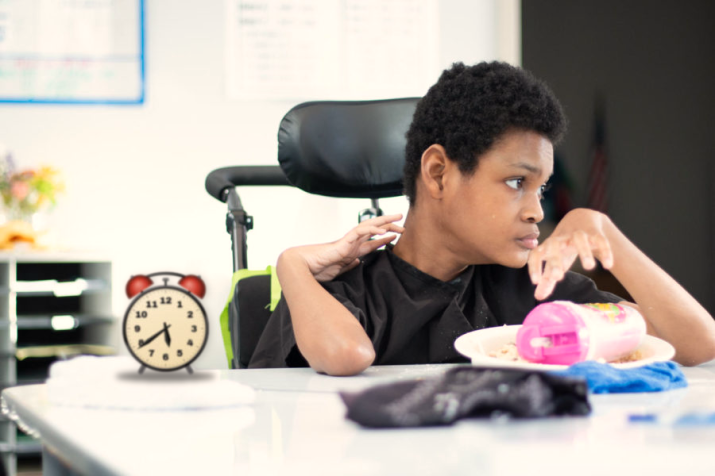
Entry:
5.39
